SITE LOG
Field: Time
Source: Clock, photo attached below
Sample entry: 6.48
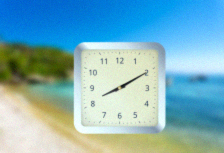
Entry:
8.10
